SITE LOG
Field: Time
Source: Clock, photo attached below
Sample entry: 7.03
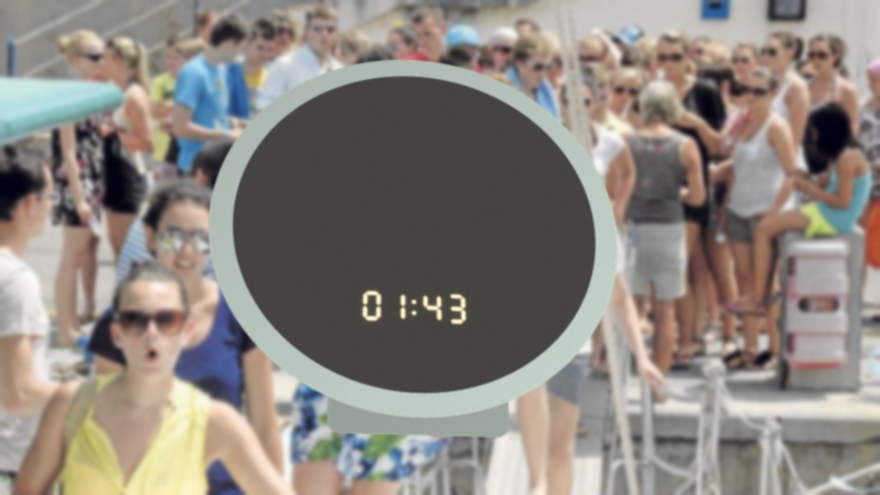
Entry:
1.43
